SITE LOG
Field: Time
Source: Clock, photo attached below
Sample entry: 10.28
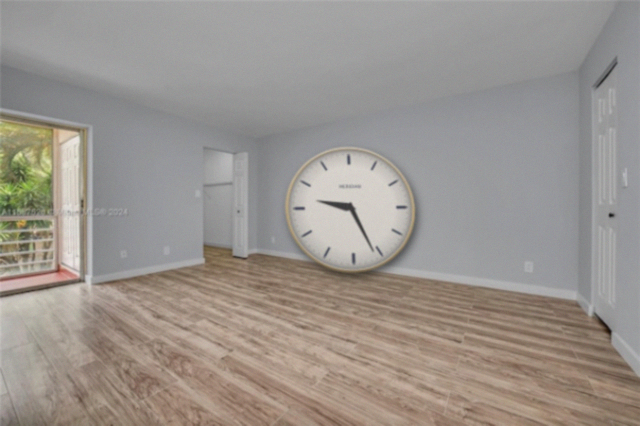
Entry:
9.26
